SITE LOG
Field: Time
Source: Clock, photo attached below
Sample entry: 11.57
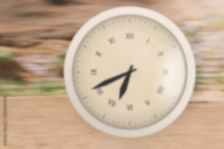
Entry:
6.41
